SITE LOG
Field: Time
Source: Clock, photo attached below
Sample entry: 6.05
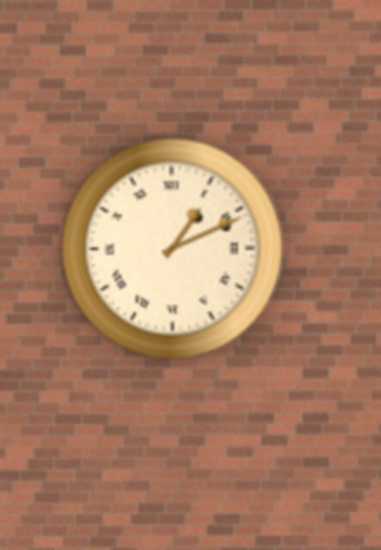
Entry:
1.11
